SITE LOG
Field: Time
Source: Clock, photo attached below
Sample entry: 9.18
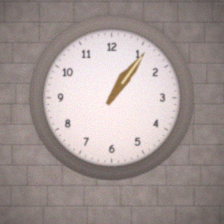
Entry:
1.06
